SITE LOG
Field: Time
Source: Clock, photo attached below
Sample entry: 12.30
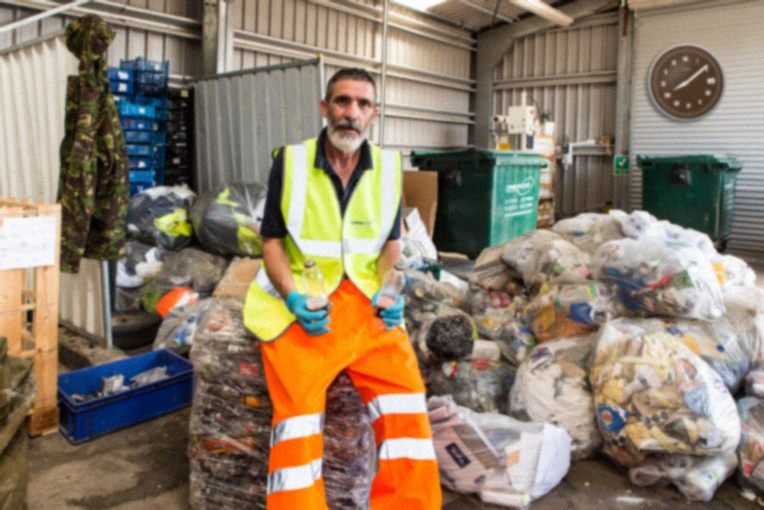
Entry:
8.09
